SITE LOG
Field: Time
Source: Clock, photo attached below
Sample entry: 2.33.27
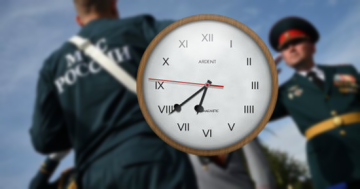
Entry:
6.38.46
